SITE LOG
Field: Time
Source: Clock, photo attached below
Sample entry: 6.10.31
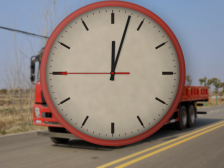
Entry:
12.02.45
